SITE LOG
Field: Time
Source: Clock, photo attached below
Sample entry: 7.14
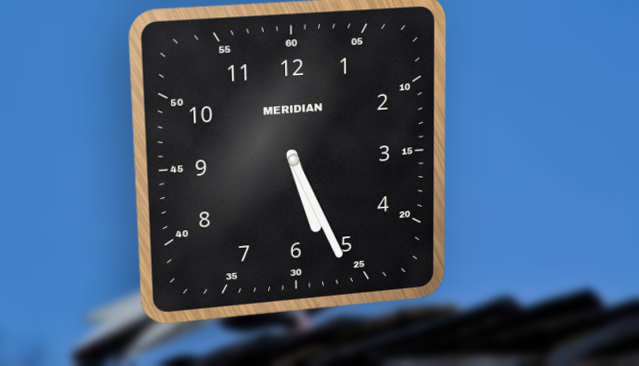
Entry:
5.26
